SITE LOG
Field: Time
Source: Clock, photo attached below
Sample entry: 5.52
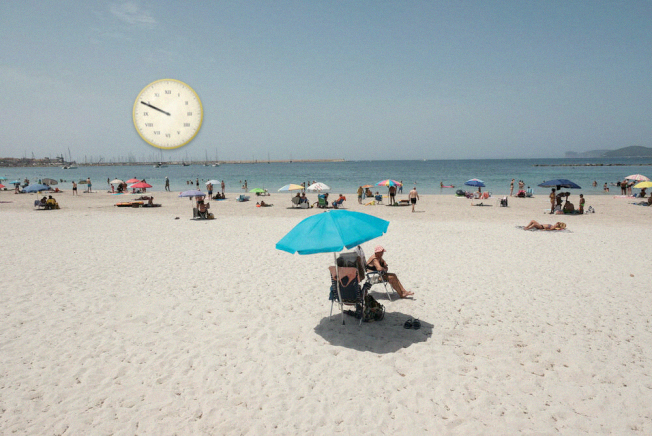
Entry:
9.49
